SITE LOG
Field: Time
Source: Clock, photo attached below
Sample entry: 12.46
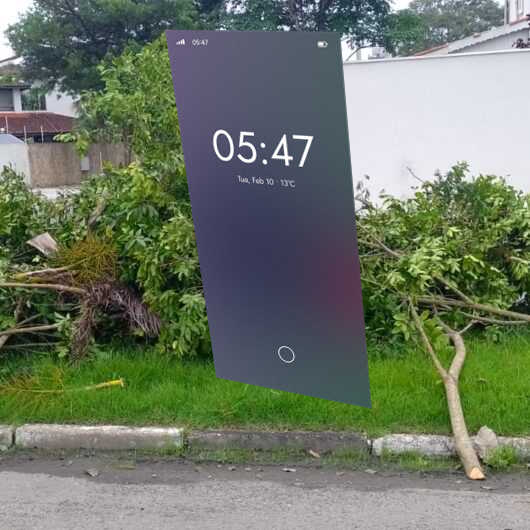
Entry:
5.47
